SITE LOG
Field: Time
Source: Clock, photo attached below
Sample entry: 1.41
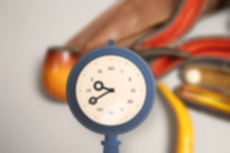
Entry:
9.40
